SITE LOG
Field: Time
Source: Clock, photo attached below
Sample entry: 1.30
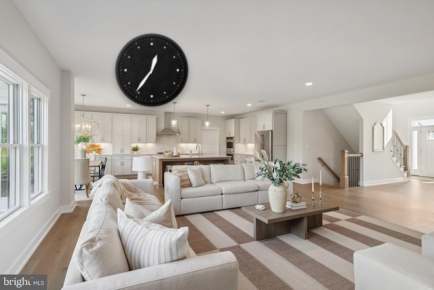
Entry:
12.36
